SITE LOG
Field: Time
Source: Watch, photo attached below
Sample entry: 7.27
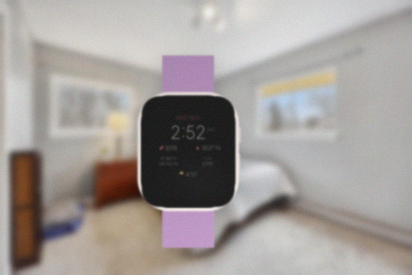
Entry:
2.52
